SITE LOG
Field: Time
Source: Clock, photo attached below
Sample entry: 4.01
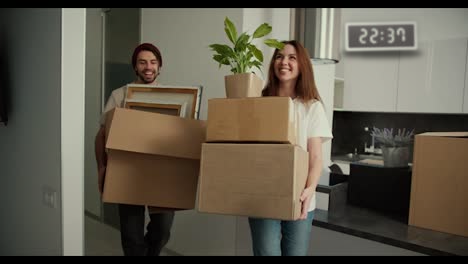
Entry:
22.37
